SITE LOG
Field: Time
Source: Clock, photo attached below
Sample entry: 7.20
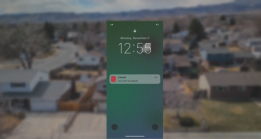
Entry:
12.55
